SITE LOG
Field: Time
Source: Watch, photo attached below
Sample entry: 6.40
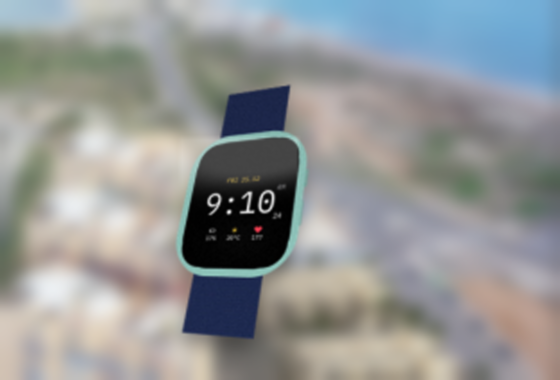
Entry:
9.10
